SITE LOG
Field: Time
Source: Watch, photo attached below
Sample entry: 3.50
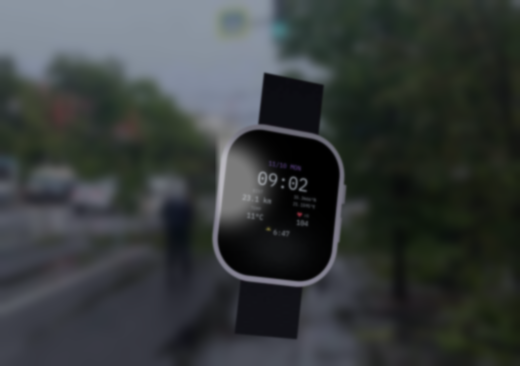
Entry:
9.02
